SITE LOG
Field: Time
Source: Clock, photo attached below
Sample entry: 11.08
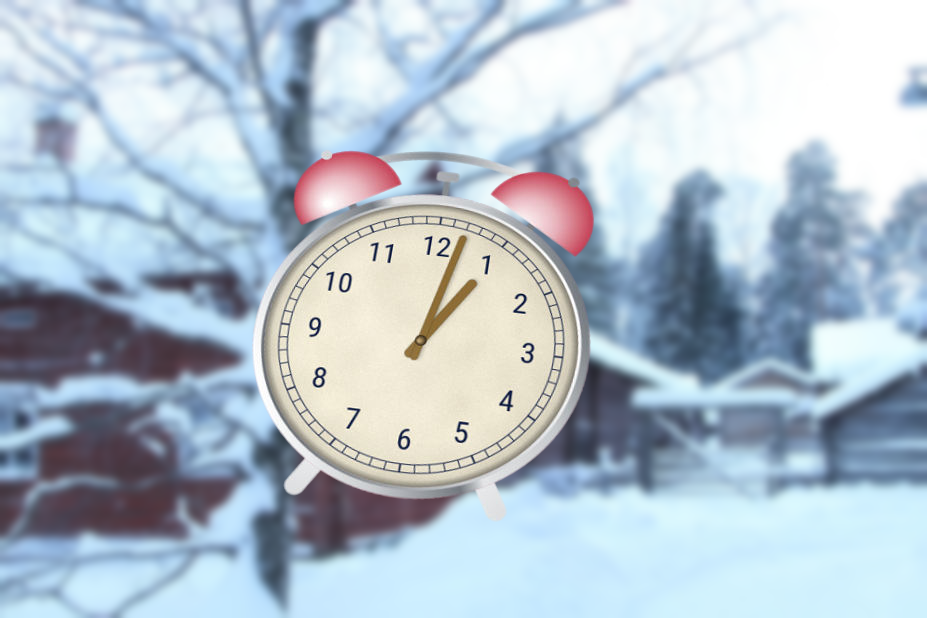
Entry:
1.02
